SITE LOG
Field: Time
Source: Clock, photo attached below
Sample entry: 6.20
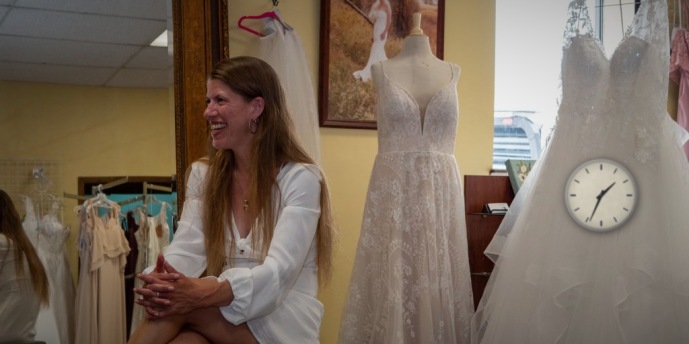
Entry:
1.34
